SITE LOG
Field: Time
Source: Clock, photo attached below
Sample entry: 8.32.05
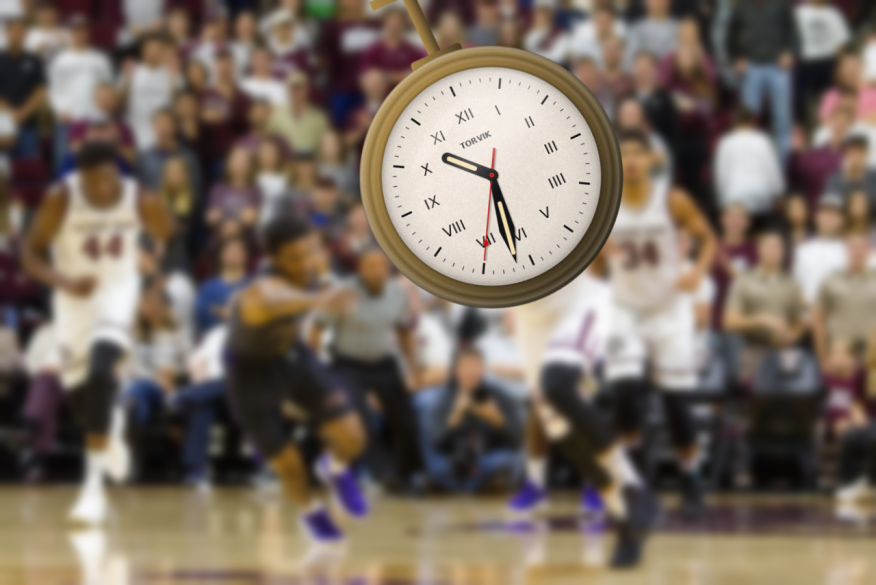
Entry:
10.31.35
